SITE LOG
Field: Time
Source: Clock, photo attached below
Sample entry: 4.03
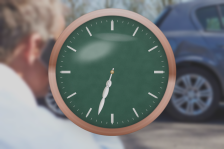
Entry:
6.33
